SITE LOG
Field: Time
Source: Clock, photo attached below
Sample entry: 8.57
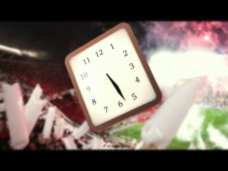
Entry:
5.28
